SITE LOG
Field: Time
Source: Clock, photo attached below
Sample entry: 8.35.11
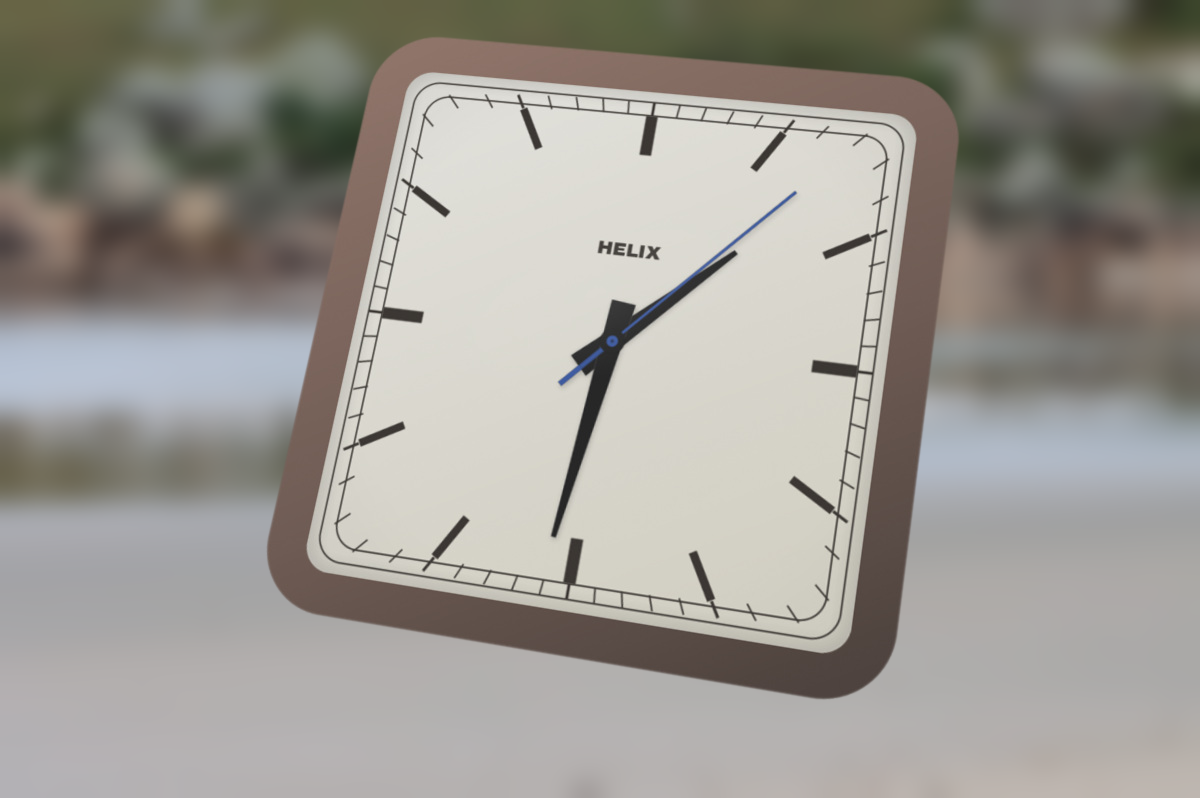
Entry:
1.31.07
